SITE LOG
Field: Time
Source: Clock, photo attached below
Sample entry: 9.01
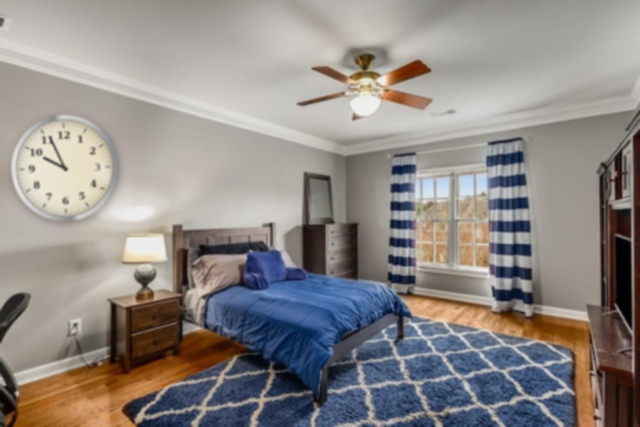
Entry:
9.56
